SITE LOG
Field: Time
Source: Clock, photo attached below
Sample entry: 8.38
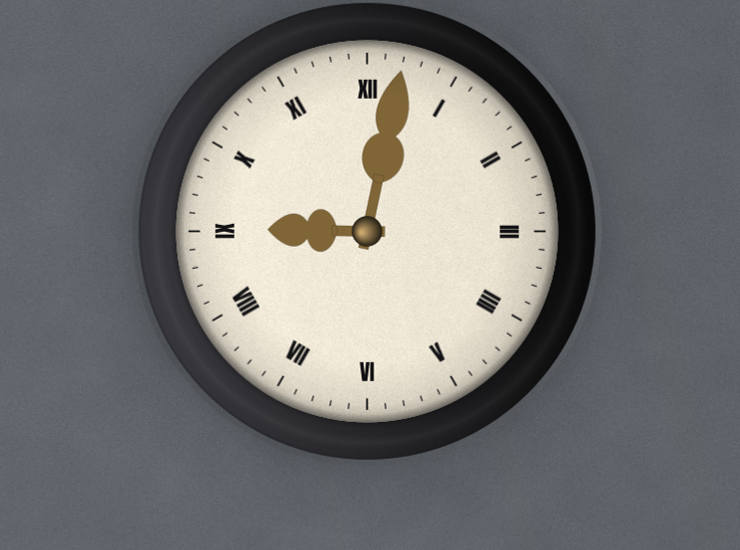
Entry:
9.02
